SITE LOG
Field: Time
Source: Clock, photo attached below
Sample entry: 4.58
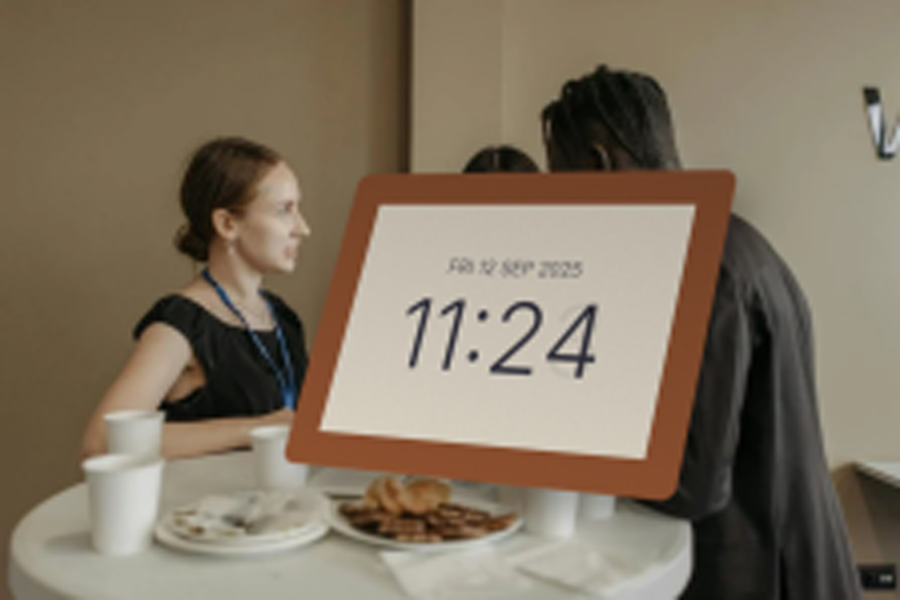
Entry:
11.24
